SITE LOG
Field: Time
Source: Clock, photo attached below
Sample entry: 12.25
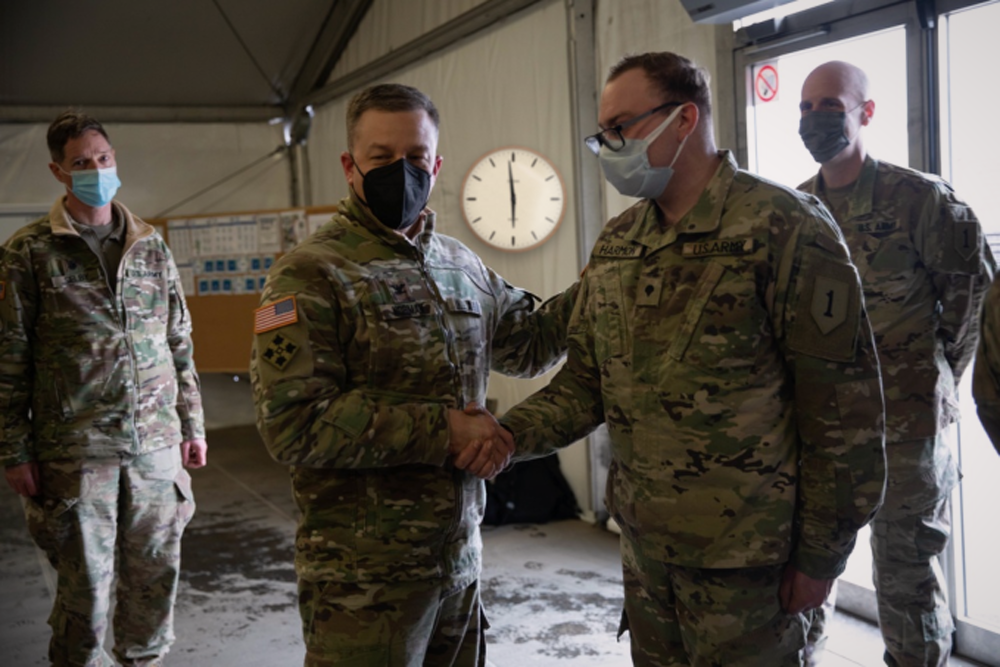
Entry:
5.59
